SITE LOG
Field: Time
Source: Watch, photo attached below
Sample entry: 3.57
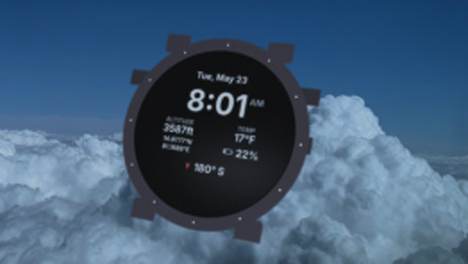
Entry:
8.01
